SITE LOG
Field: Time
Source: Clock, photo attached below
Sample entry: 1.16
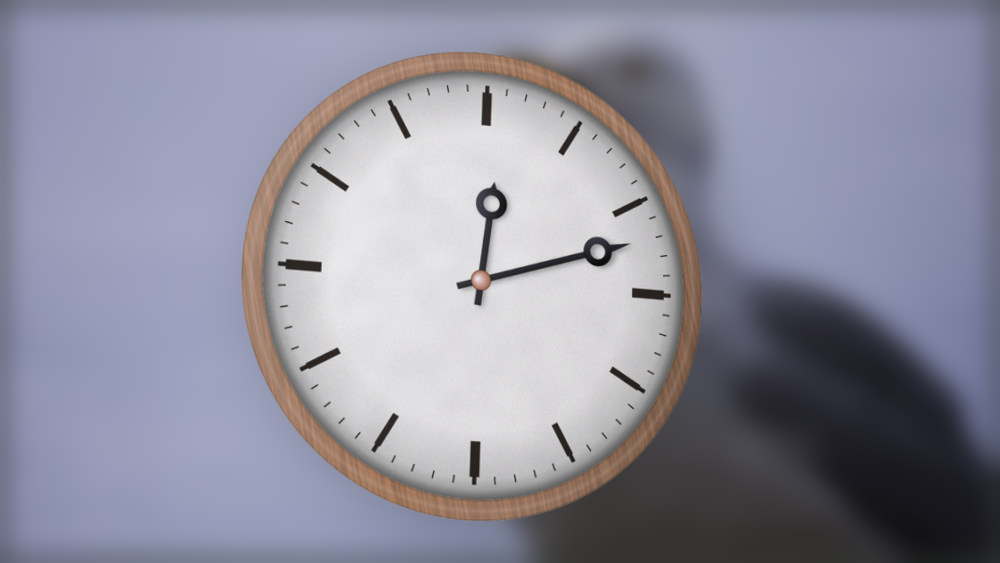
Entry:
12.12
